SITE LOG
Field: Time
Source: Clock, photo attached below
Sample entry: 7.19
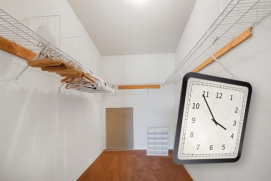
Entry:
3.54
